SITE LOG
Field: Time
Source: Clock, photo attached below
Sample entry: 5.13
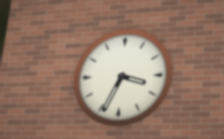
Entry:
3.34
